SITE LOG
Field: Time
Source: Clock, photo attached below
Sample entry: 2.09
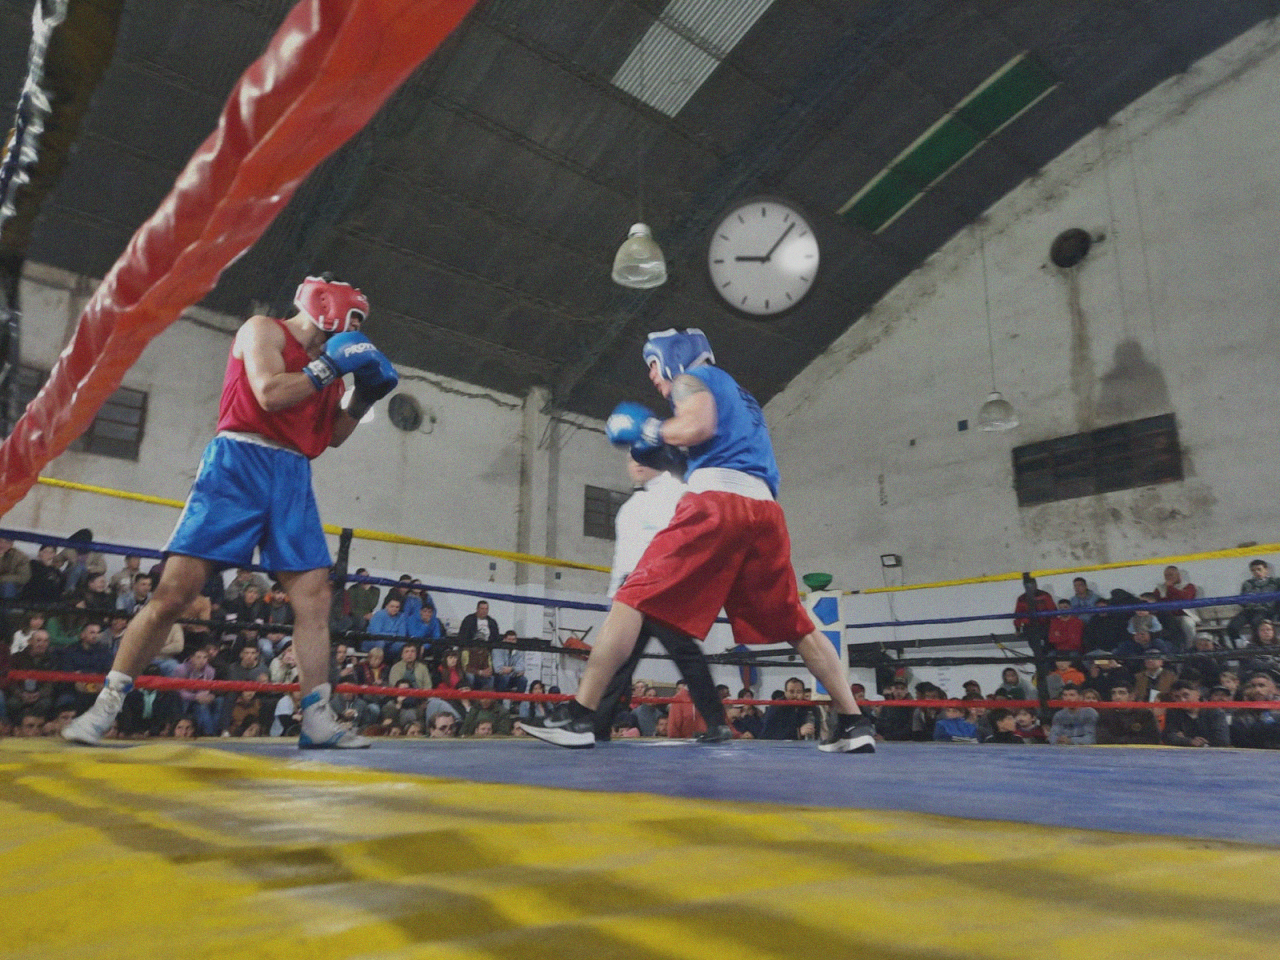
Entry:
9.07
